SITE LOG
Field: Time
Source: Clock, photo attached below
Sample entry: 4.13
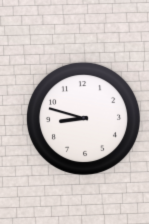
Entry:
8.48
